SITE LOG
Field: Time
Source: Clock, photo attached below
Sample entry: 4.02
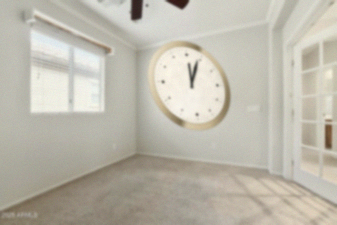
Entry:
12.04
